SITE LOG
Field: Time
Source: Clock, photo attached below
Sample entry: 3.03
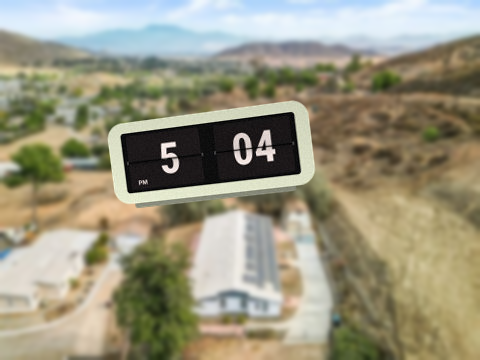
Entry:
5.04
